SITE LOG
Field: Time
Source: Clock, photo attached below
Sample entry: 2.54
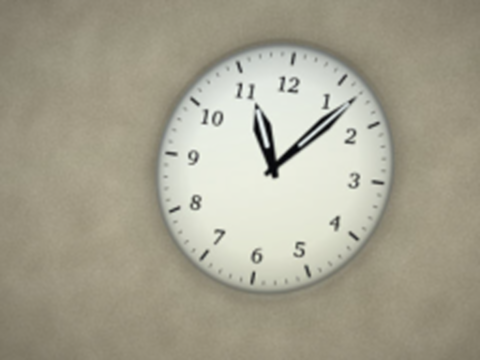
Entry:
11.07
